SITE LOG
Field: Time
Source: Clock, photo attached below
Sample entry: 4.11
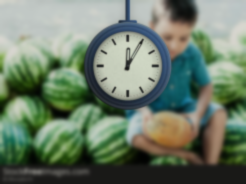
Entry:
12.05
